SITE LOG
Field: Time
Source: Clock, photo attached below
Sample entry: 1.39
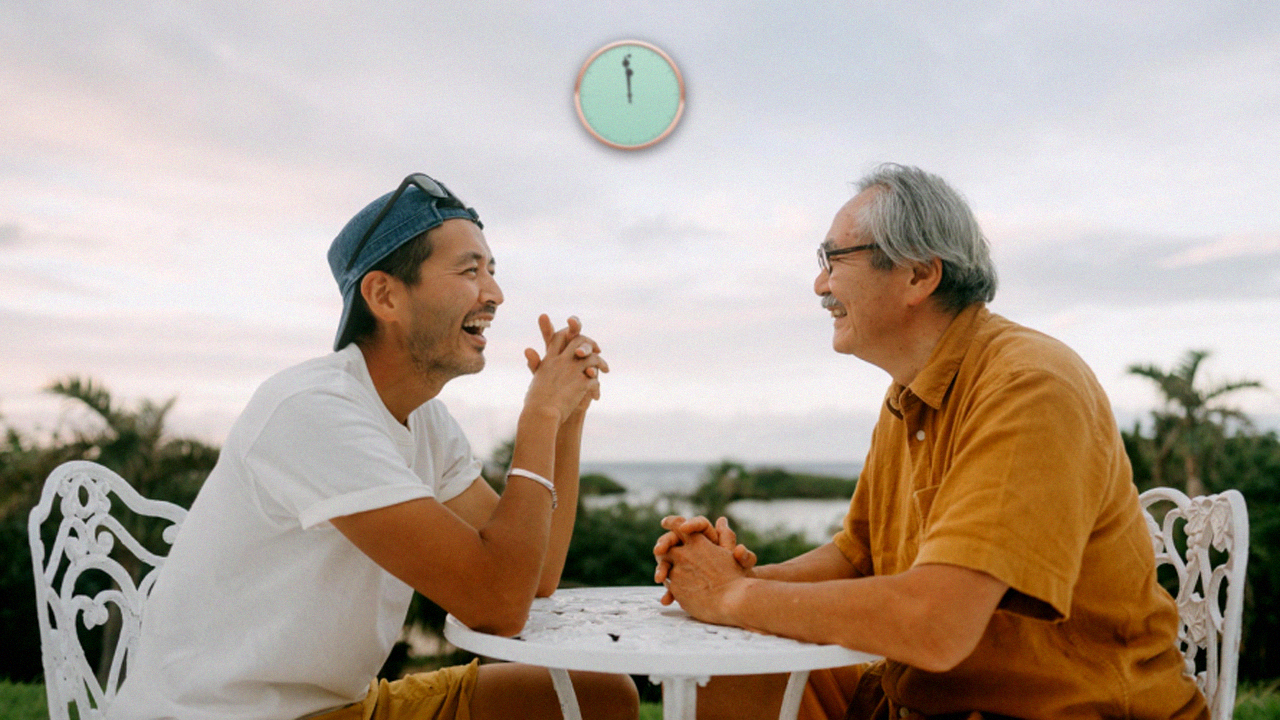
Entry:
11.59
